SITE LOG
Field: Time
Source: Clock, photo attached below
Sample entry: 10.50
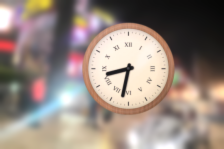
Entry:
8.32
